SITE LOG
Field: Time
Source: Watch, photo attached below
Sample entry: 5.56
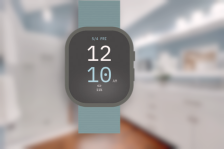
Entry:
12.10
